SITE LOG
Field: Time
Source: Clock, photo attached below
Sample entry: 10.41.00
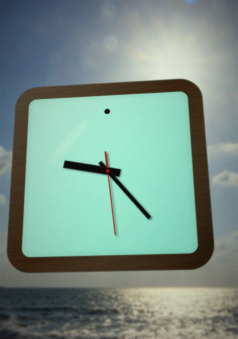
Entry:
9.23.29
